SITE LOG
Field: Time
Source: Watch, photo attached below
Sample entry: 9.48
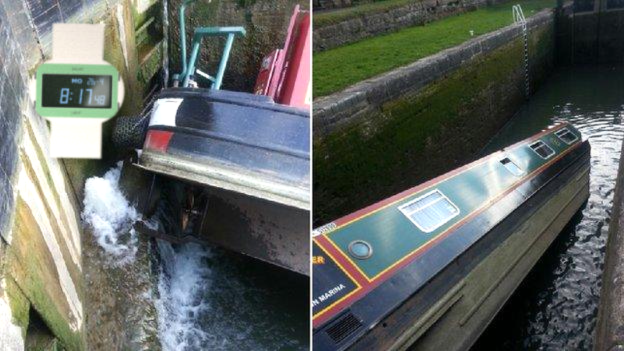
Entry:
8.17
